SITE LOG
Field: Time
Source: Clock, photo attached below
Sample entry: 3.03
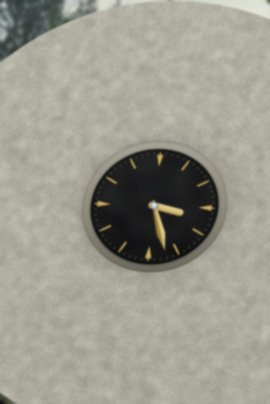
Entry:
3.27
